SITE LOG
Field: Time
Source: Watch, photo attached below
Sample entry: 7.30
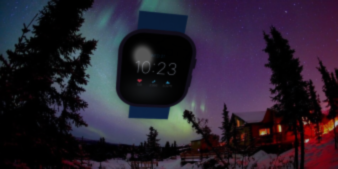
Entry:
10.23
